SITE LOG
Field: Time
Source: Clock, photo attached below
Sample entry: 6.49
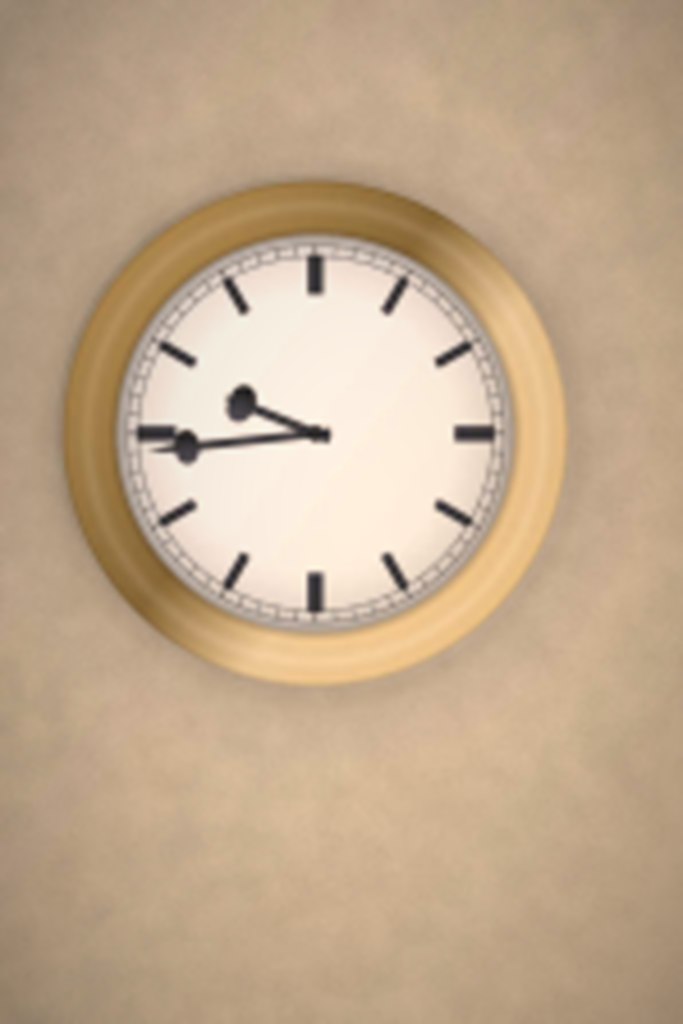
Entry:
9.44
